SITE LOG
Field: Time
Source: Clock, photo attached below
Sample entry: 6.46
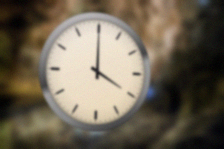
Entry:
4.00
